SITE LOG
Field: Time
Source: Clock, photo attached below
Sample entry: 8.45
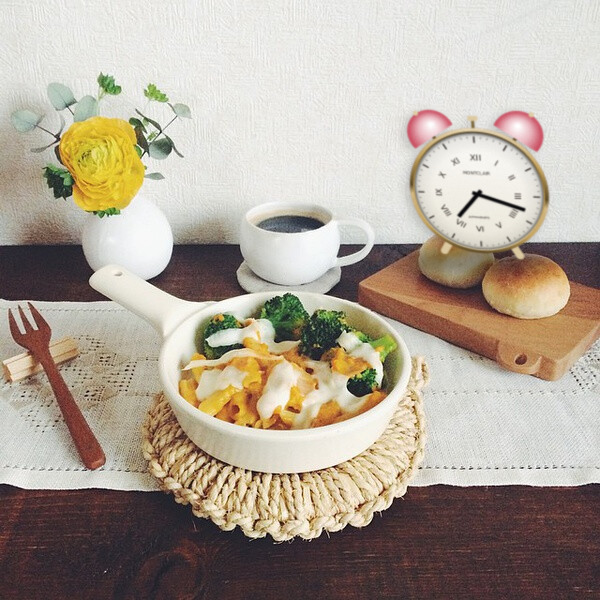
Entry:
7.18
